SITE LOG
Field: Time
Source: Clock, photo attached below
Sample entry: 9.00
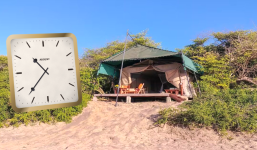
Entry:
10.37
